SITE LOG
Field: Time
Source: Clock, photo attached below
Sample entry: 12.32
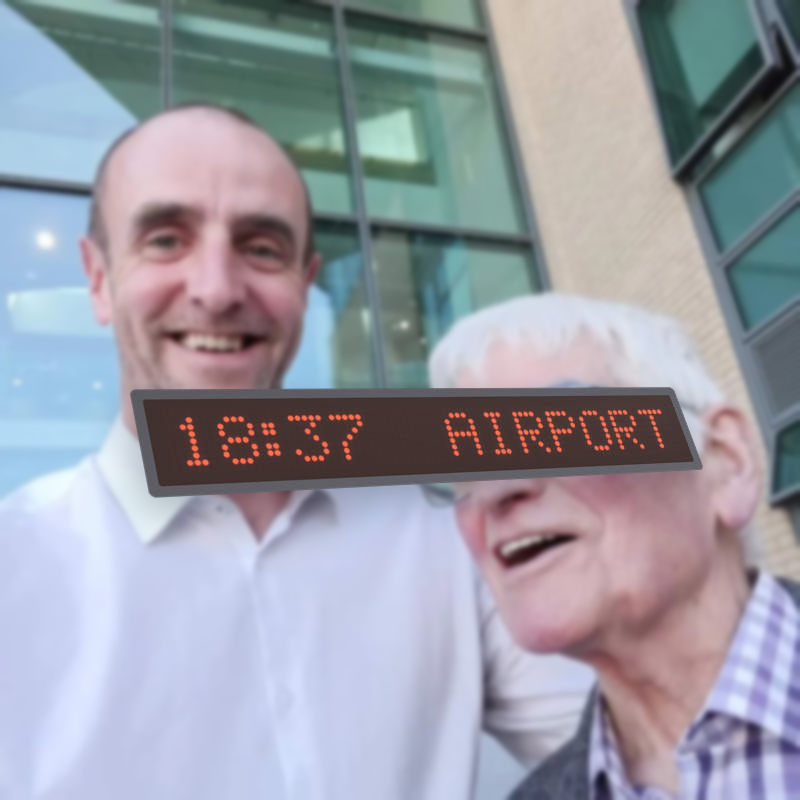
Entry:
18.37
